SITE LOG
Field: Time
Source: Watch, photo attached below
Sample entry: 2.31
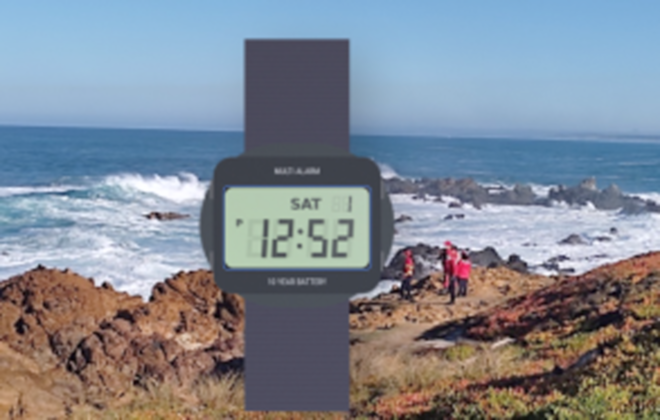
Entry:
12.52
